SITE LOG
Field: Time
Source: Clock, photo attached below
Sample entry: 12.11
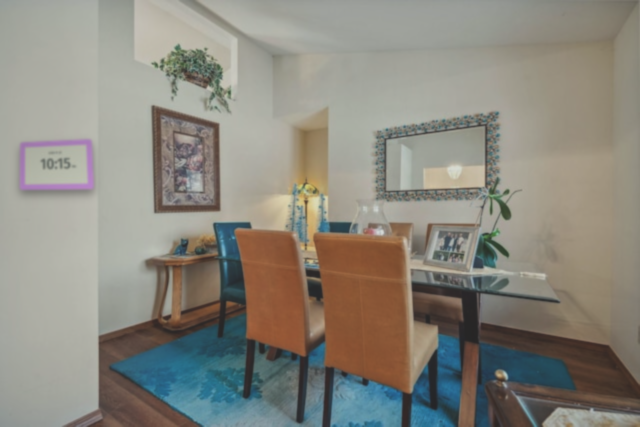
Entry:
10.15
